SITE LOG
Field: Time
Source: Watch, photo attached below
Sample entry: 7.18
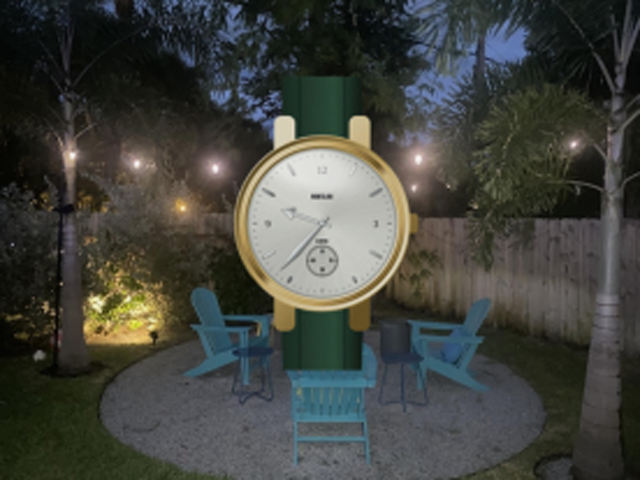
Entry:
9.37
